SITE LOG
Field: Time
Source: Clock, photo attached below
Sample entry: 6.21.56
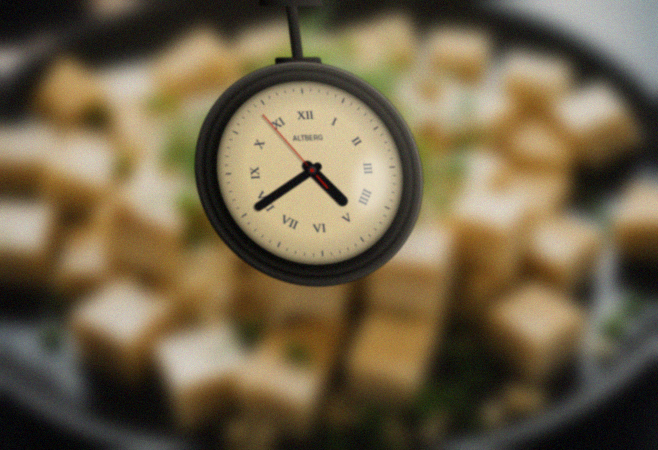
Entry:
4.39.54
